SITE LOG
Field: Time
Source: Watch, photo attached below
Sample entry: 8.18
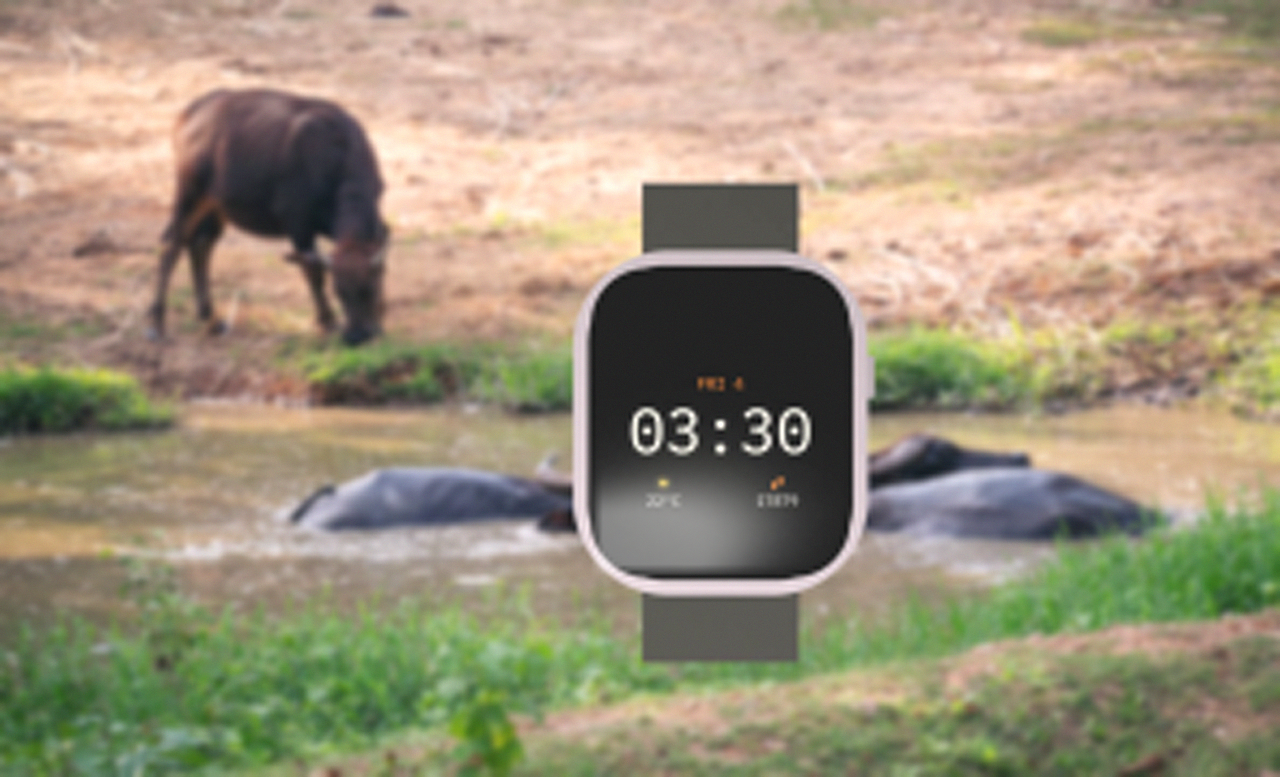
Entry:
3.30
